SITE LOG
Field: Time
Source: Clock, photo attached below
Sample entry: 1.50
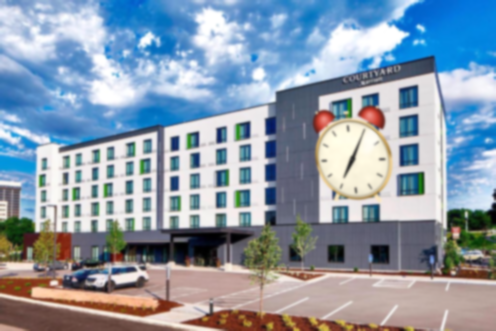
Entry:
7.05
